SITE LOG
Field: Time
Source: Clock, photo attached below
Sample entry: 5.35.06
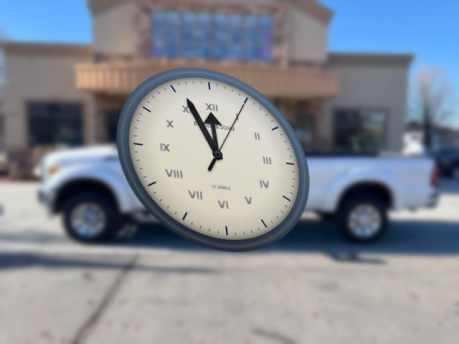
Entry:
11.56.05
